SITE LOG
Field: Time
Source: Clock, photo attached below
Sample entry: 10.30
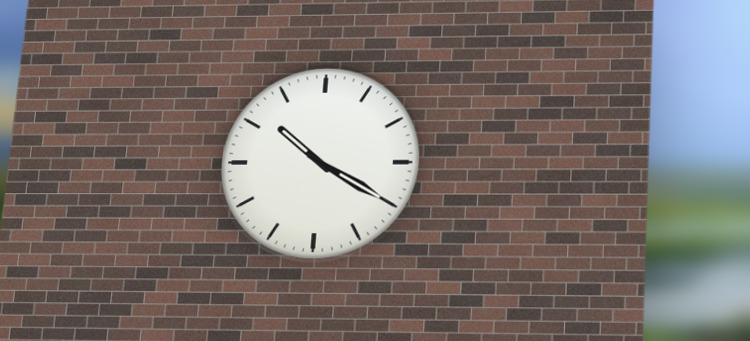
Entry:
10.20
